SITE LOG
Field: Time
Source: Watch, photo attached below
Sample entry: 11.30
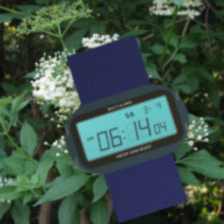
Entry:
6.14
